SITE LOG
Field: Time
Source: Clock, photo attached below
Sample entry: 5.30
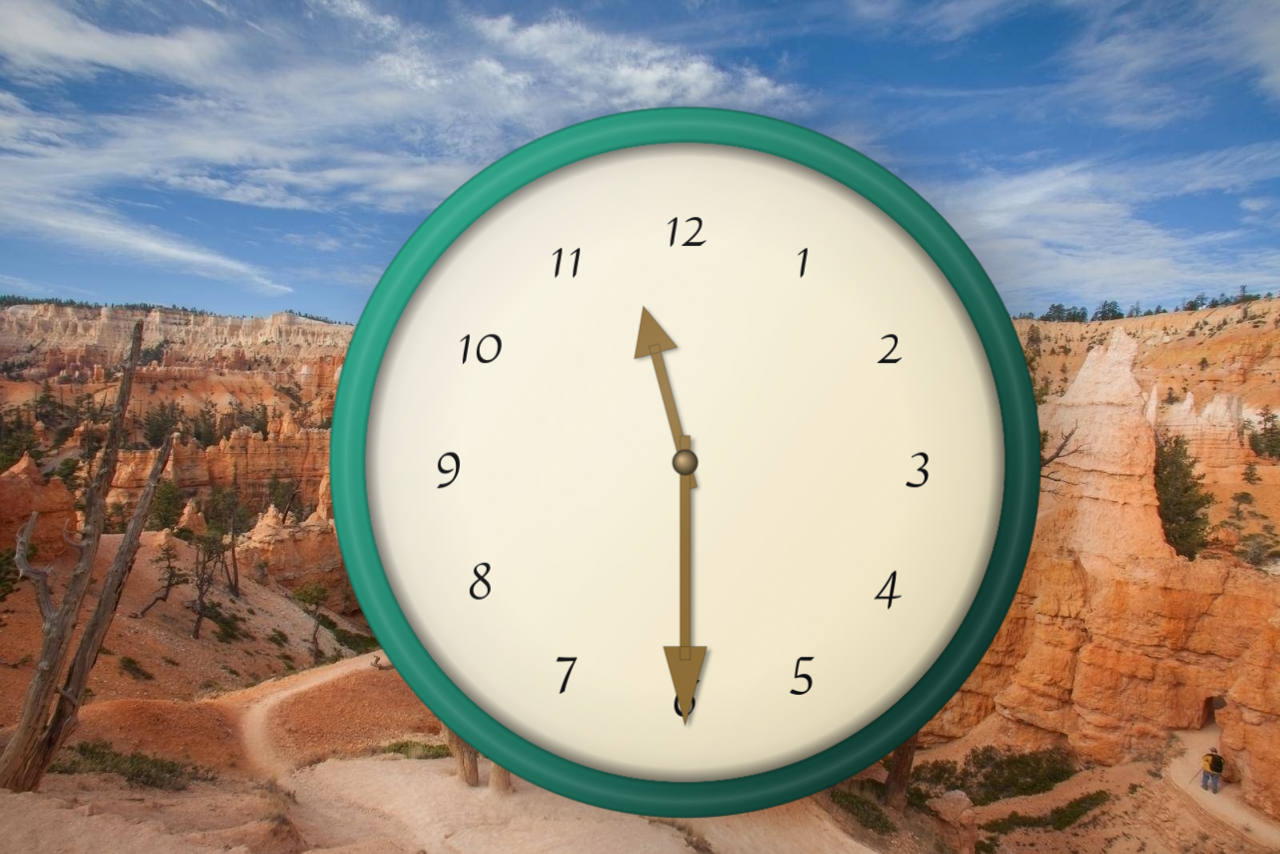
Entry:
11.30
